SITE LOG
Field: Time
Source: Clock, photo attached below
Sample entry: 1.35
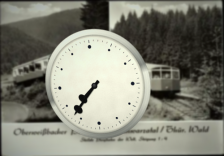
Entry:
7.37
